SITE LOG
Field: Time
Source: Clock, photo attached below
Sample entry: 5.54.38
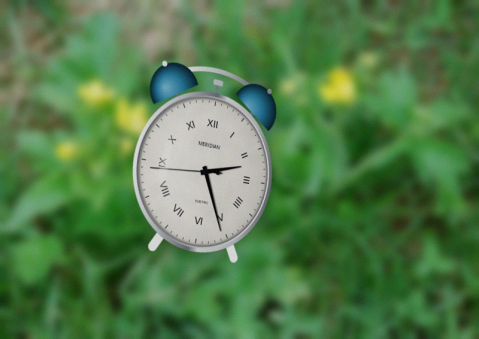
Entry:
2.25.44
